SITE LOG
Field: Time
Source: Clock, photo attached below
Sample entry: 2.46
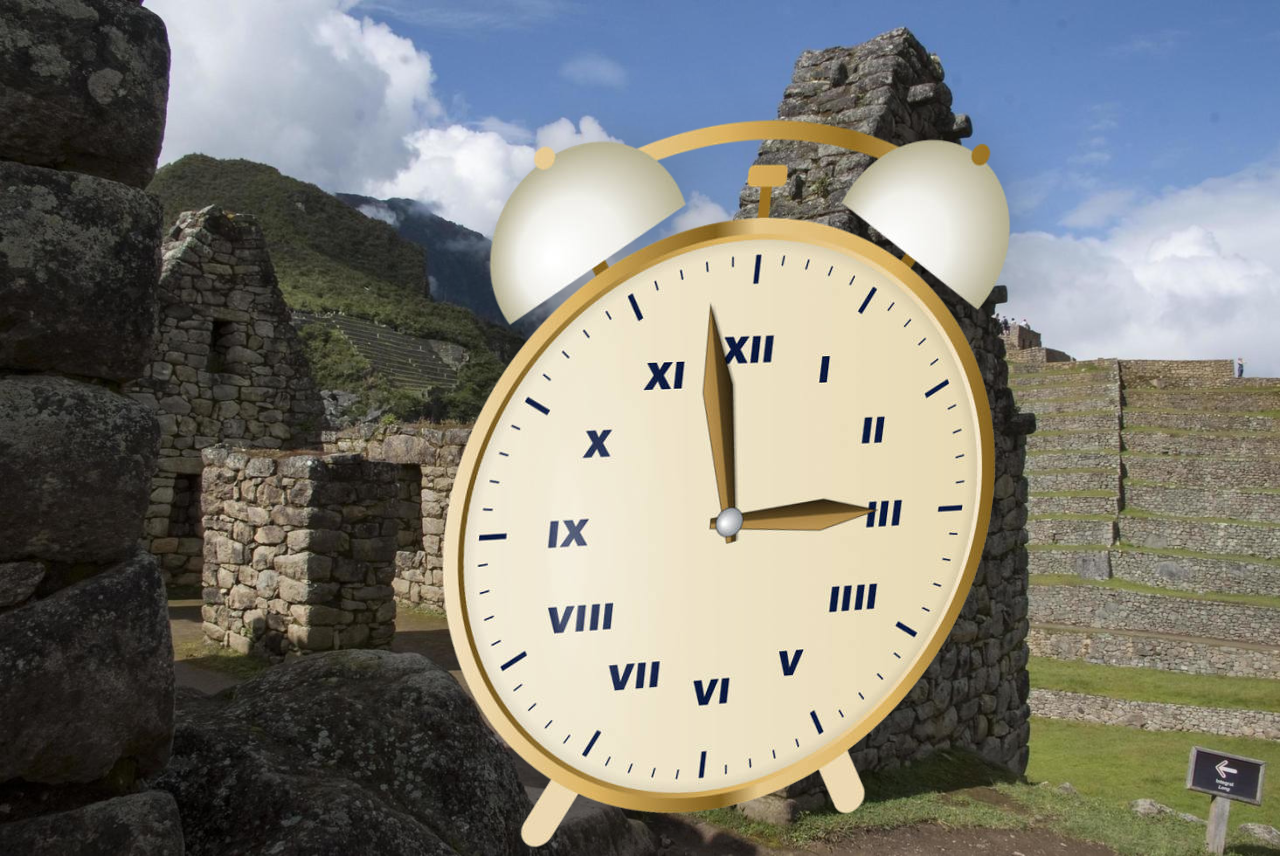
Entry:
2.58
